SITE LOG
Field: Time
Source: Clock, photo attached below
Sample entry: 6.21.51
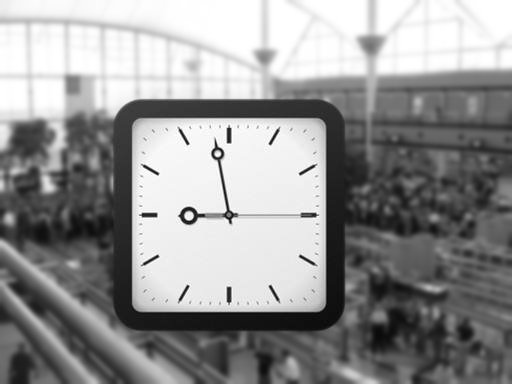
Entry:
8.58.15
